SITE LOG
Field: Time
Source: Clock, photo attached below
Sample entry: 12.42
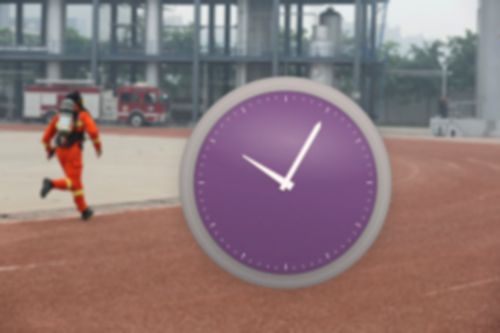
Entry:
10.05
